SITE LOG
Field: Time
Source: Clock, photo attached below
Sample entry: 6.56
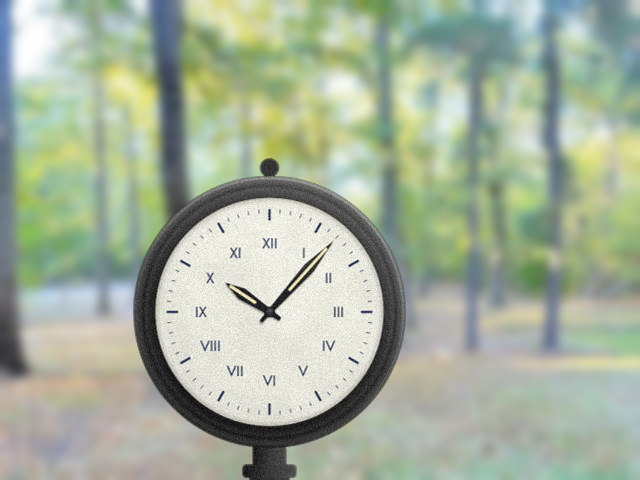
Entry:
10.07
